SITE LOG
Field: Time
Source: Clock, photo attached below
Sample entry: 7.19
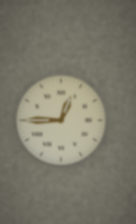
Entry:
12.45
